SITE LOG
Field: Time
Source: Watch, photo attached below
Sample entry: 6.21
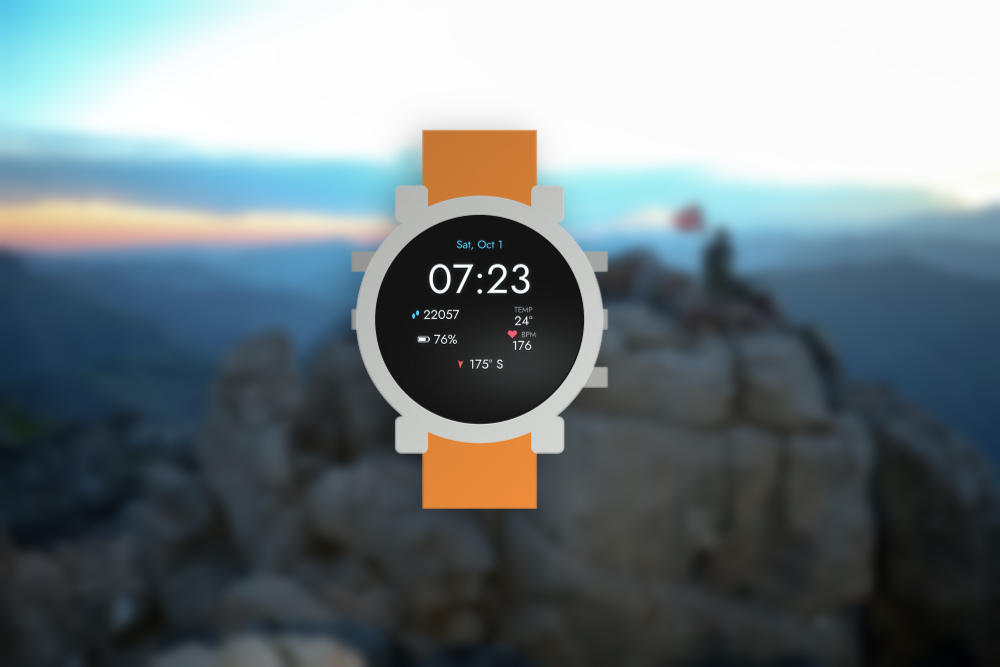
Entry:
7.23
